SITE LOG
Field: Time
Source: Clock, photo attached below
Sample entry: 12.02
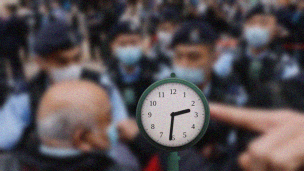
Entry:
2.31
